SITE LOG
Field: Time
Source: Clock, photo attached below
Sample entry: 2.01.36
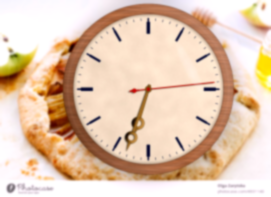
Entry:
6.33.14
